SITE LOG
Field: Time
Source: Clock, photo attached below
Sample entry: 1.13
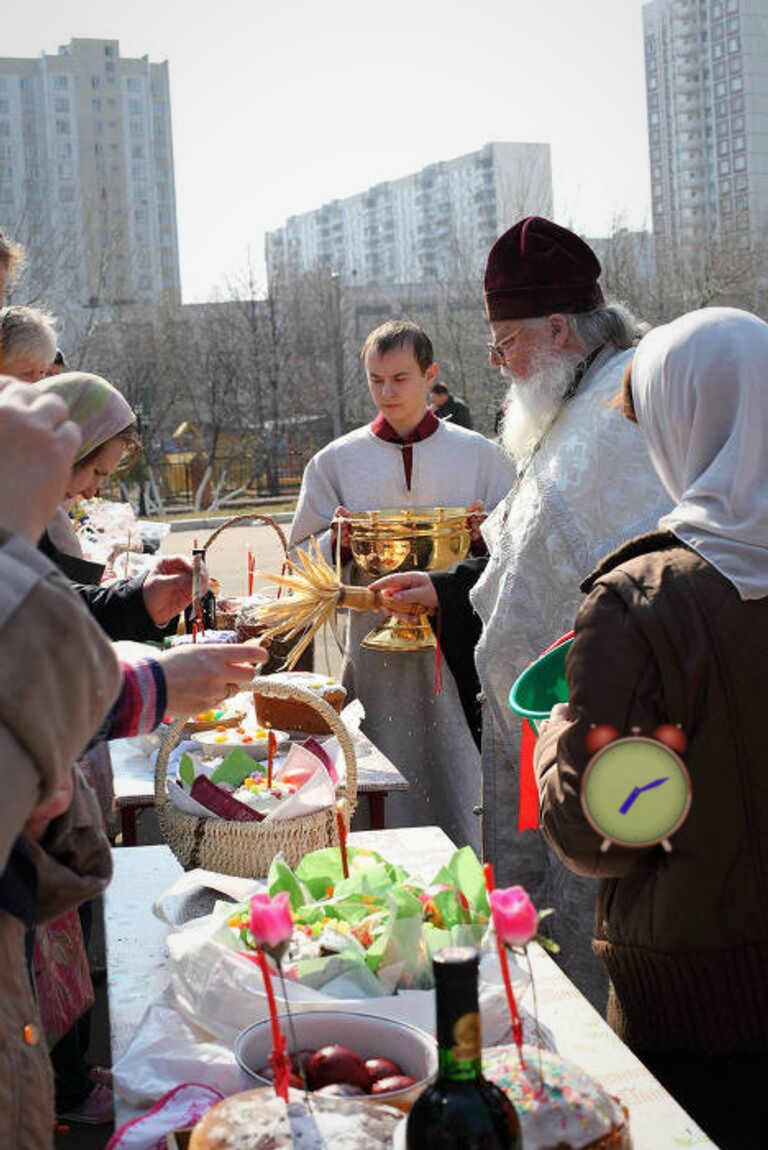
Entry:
7.11
